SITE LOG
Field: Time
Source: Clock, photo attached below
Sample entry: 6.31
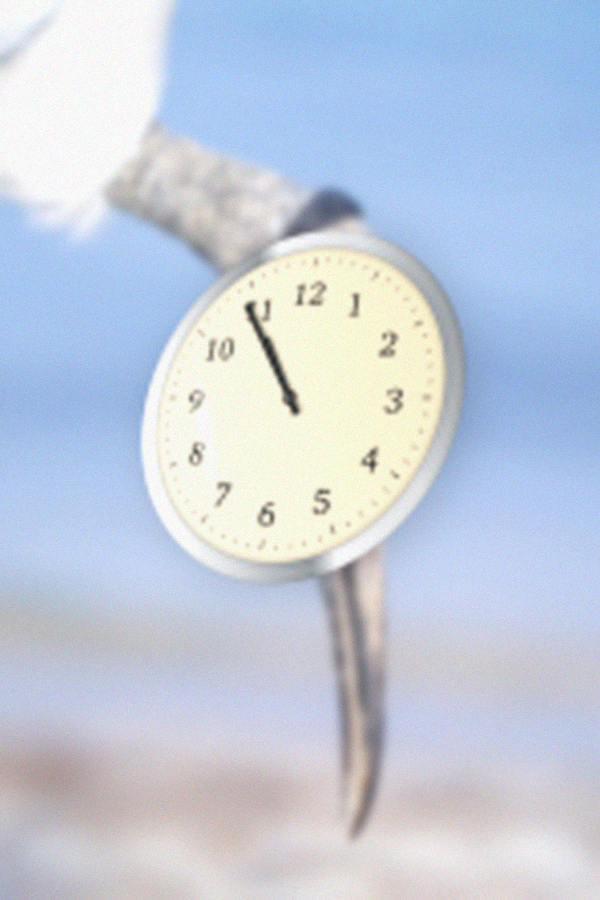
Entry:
10.54
